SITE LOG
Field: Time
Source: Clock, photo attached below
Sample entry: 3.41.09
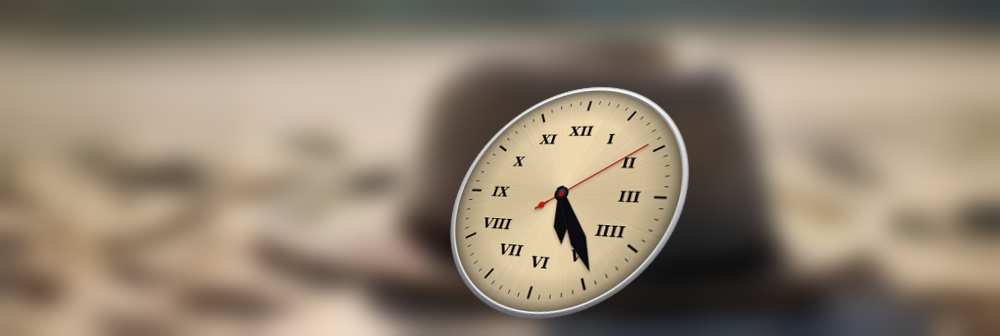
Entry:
5.24.09
